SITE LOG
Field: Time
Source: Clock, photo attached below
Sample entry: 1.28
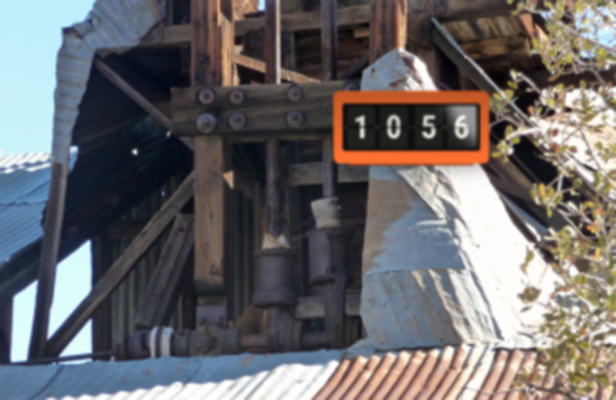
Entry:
10.56
